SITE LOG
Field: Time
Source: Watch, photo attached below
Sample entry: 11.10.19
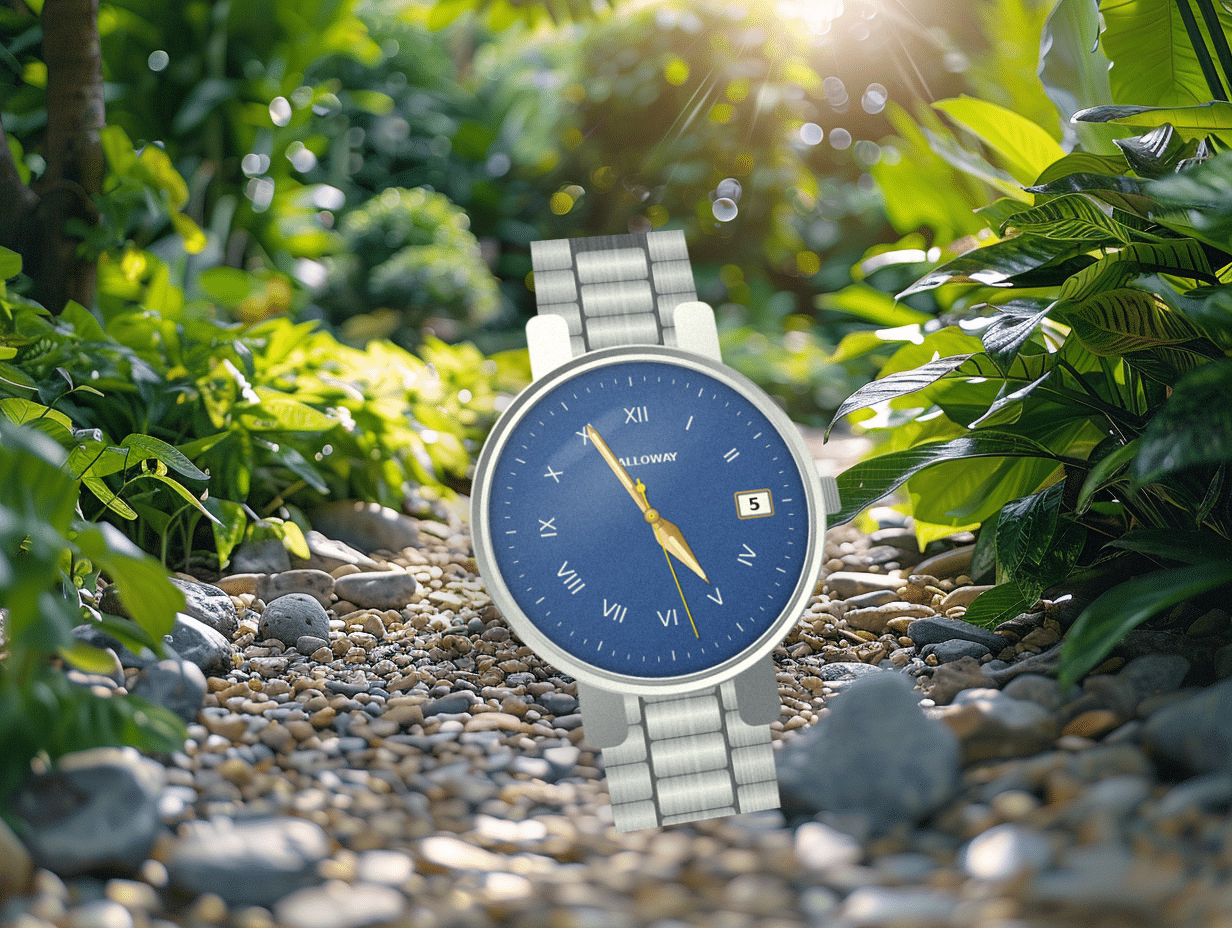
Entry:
4.55.28
